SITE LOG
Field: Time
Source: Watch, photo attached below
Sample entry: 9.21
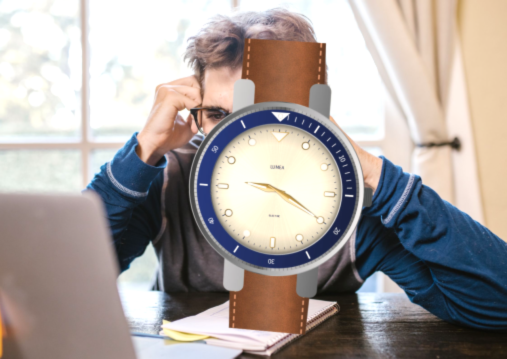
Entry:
9.20
